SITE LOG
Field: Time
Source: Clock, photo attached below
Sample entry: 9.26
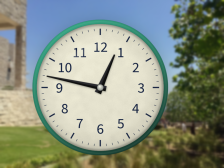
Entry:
12.47
